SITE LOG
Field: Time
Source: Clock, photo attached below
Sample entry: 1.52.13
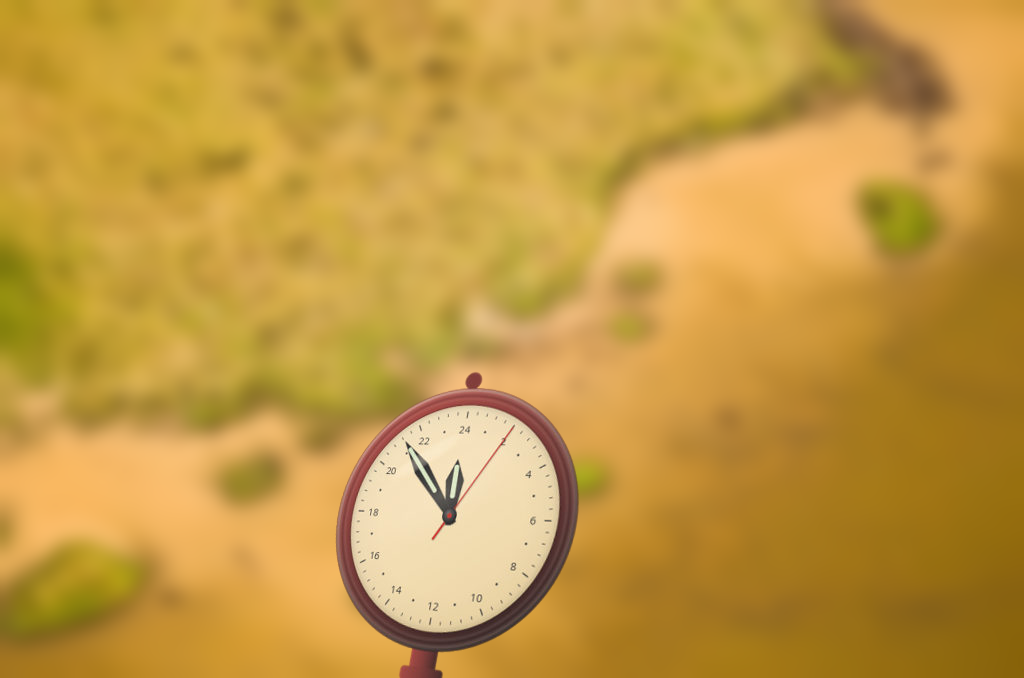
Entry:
23.53.05
